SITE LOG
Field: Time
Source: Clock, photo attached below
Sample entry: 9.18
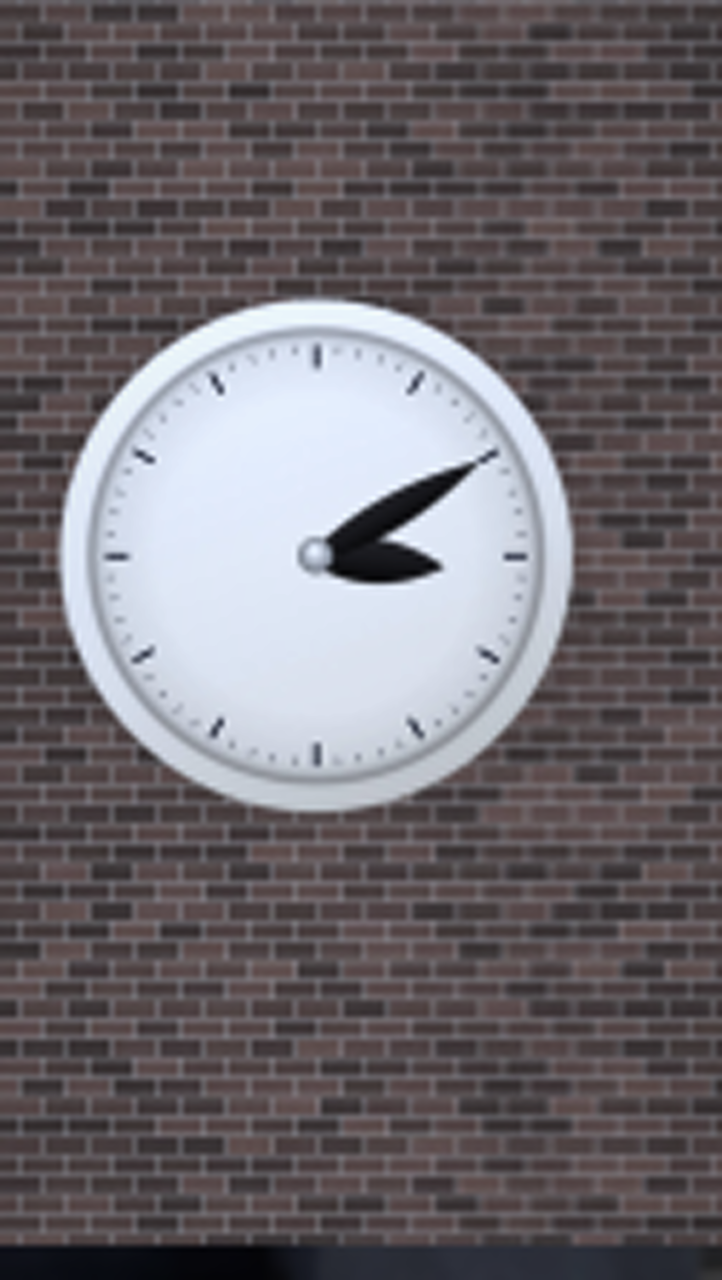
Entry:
3.10
